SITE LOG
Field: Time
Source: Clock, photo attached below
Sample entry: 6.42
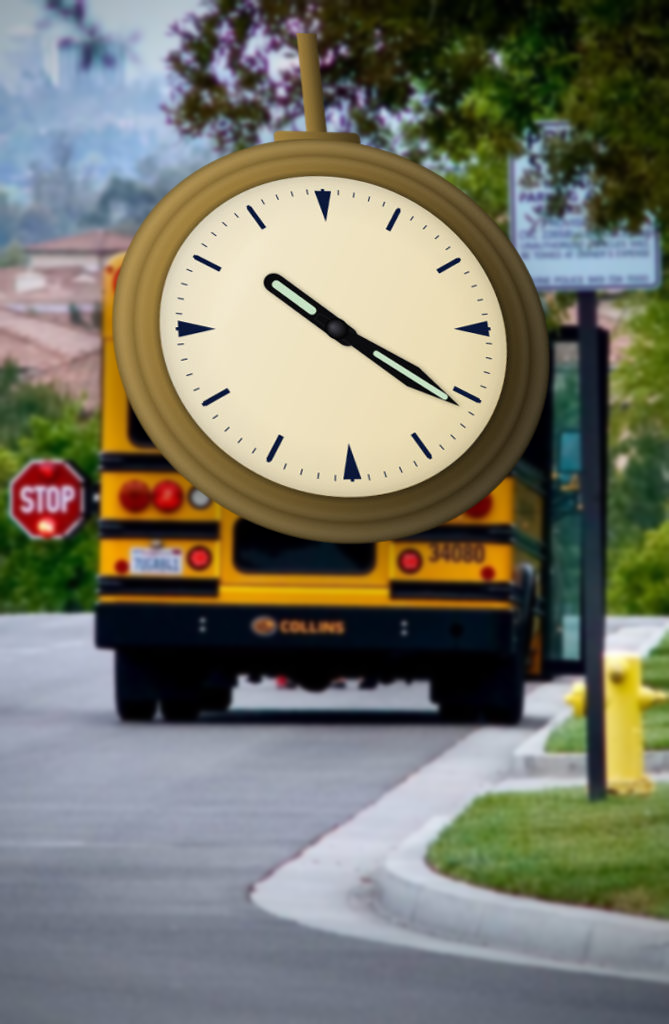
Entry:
10.21
